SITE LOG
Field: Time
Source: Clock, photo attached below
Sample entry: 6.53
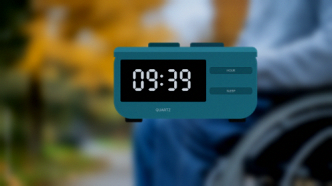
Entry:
9.39
